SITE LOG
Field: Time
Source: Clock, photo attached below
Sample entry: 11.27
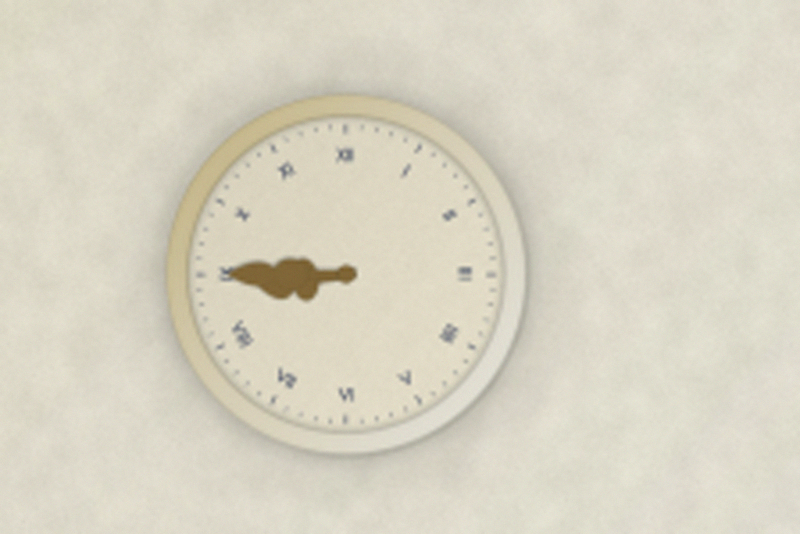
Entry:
8.45
